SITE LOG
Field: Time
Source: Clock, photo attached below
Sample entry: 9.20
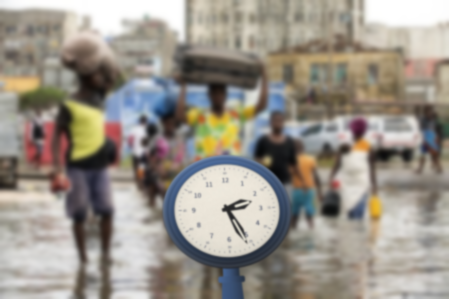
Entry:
2.26
